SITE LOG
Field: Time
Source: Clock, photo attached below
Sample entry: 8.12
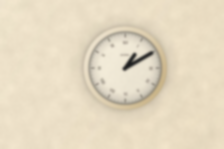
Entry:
1.10
